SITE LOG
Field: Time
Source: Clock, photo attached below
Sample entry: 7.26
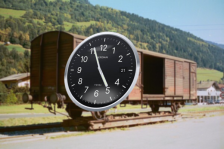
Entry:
4.56
